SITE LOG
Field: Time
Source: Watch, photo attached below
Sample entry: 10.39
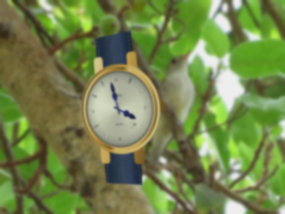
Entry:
3.58
